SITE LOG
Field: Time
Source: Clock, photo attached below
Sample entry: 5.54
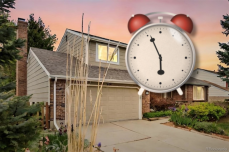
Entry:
5.56
